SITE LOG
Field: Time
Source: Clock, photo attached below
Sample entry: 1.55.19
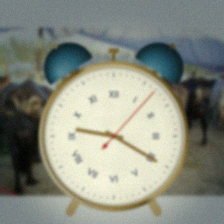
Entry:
9.20.07
